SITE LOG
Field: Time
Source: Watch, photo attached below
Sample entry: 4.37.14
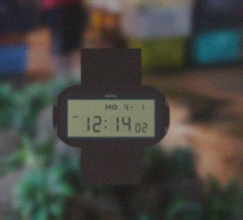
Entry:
12.14.02
